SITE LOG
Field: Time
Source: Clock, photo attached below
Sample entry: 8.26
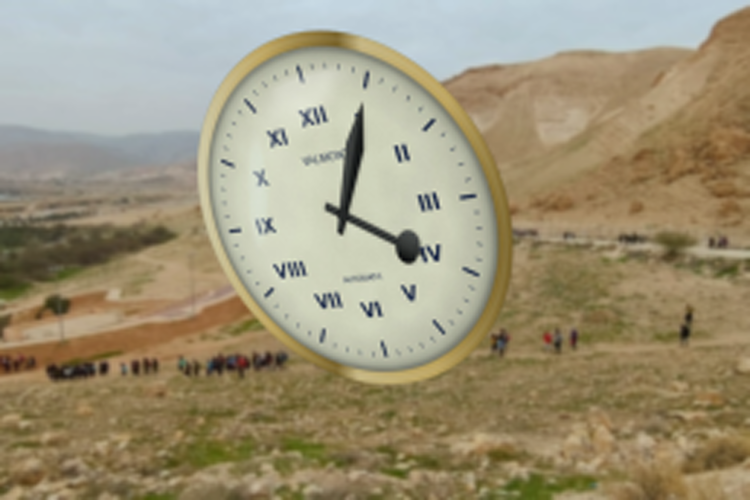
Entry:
4.05
